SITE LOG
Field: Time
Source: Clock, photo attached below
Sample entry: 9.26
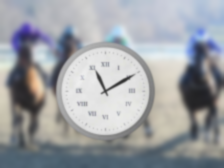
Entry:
11.10
